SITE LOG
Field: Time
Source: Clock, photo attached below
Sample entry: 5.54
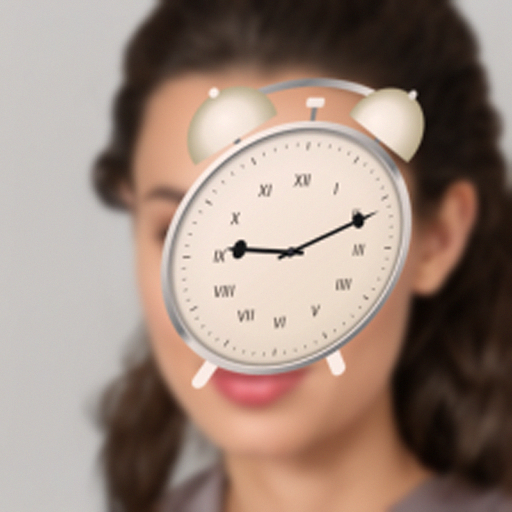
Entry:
9.11
